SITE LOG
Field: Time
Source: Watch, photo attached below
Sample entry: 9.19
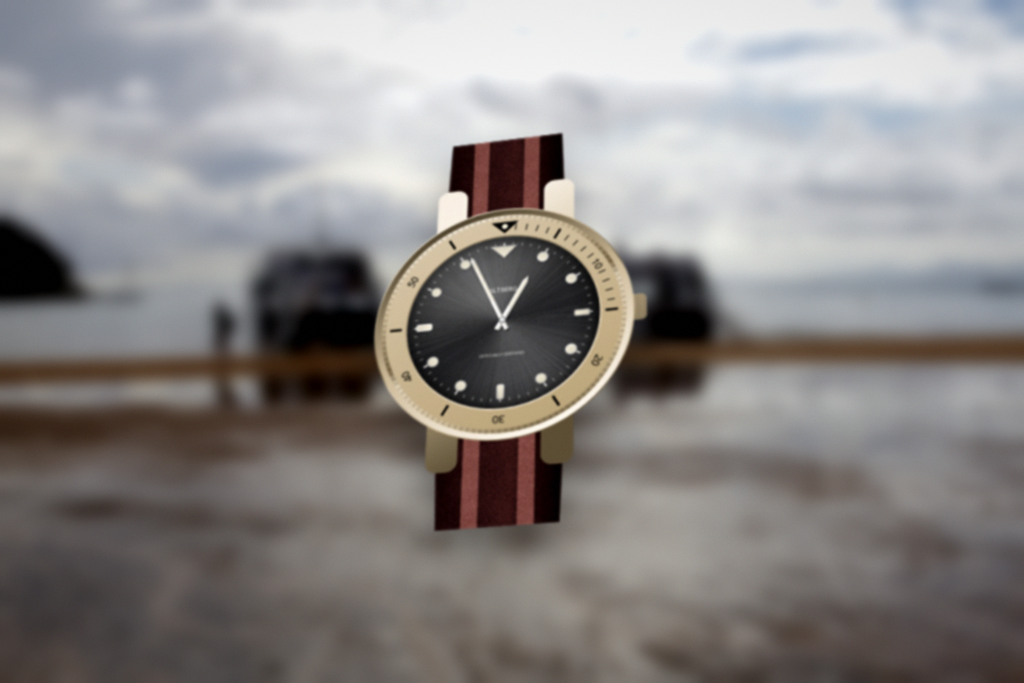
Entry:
12.56
